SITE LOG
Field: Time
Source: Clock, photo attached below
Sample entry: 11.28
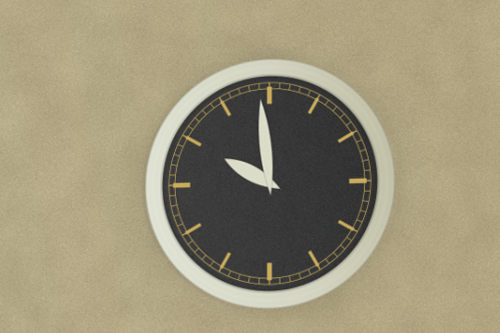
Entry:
9.59
